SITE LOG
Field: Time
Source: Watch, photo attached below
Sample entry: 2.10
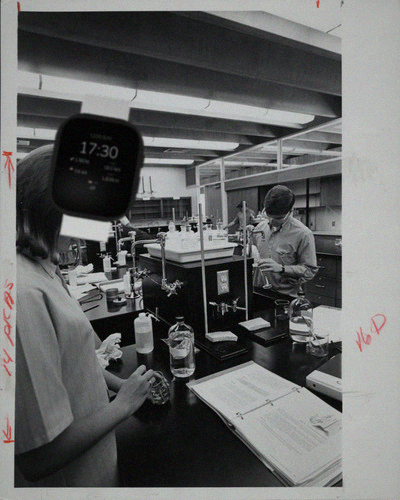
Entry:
17.30
